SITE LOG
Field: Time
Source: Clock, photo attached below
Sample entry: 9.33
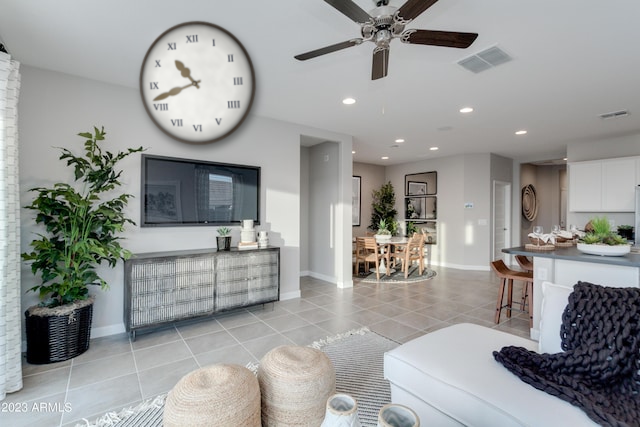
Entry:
10.42
